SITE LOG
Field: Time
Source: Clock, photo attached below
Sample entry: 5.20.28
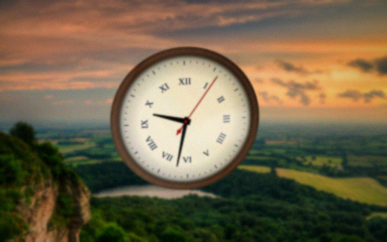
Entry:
9.32.06
